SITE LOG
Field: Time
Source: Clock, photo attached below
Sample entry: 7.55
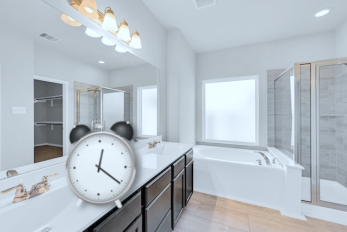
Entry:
12.21
